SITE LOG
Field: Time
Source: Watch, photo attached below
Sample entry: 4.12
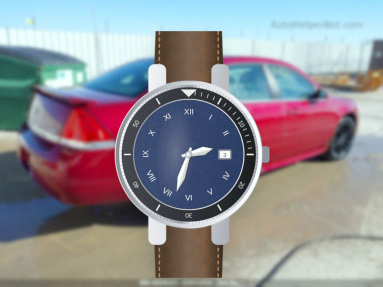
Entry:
2.33
